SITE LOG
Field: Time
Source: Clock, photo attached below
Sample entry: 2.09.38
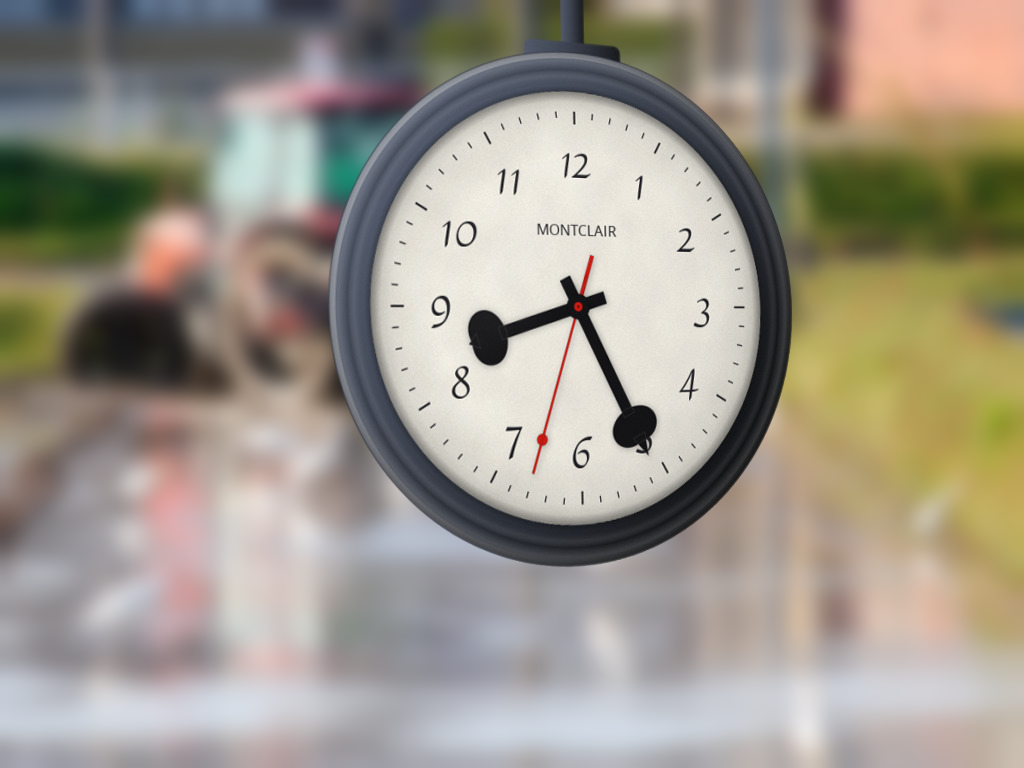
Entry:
8.25.33
